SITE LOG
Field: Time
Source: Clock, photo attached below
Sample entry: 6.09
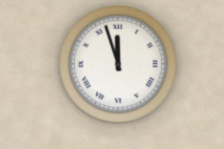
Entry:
11.57
